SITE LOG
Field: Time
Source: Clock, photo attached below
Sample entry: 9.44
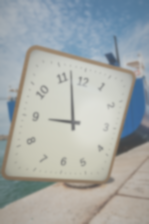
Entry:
8.57
